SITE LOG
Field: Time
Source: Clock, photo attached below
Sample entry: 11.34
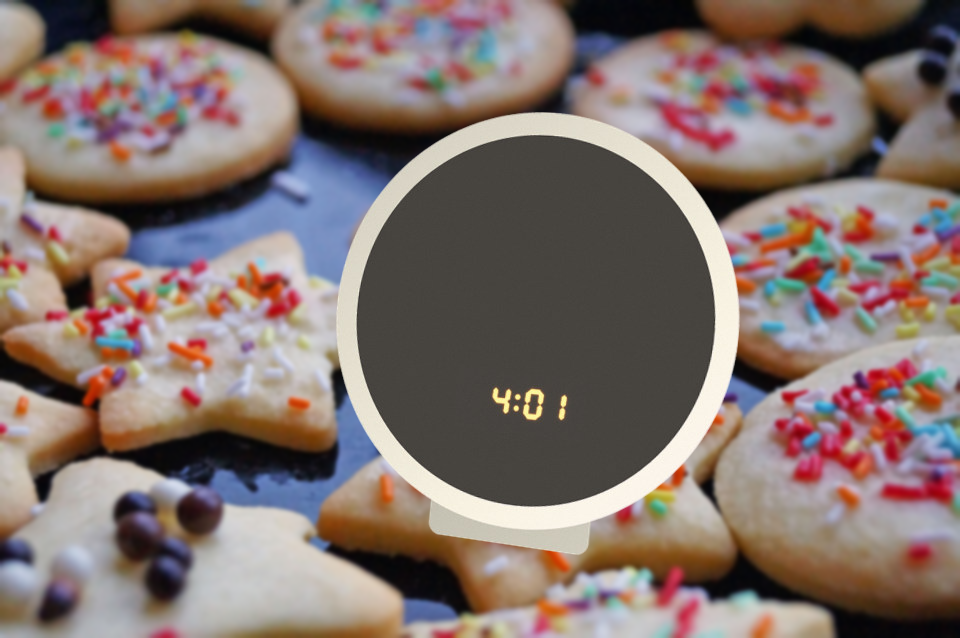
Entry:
4.01
